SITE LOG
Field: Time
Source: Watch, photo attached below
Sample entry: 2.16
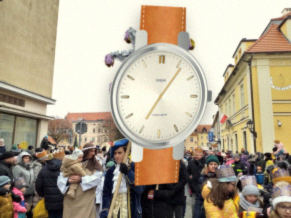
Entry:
7.06
